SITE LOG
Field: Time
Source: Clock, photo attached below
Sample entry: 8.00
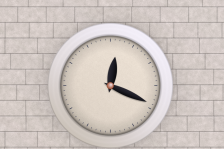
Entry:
12.19
